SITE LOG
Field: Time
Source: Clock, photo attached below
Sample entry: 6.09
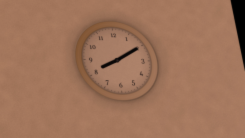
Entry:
8.10
